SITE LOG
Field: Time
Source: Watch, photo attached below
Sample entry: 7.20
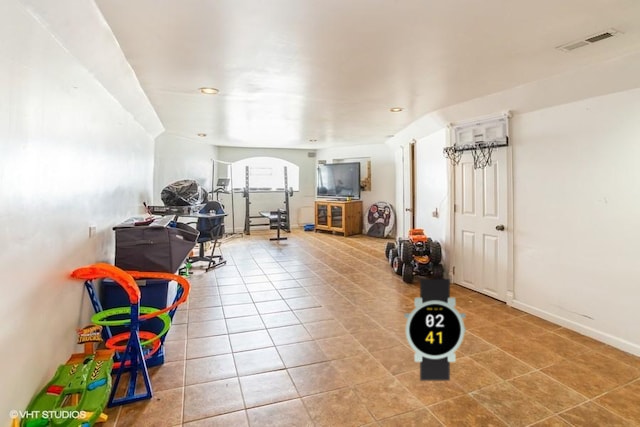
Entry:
2.41
